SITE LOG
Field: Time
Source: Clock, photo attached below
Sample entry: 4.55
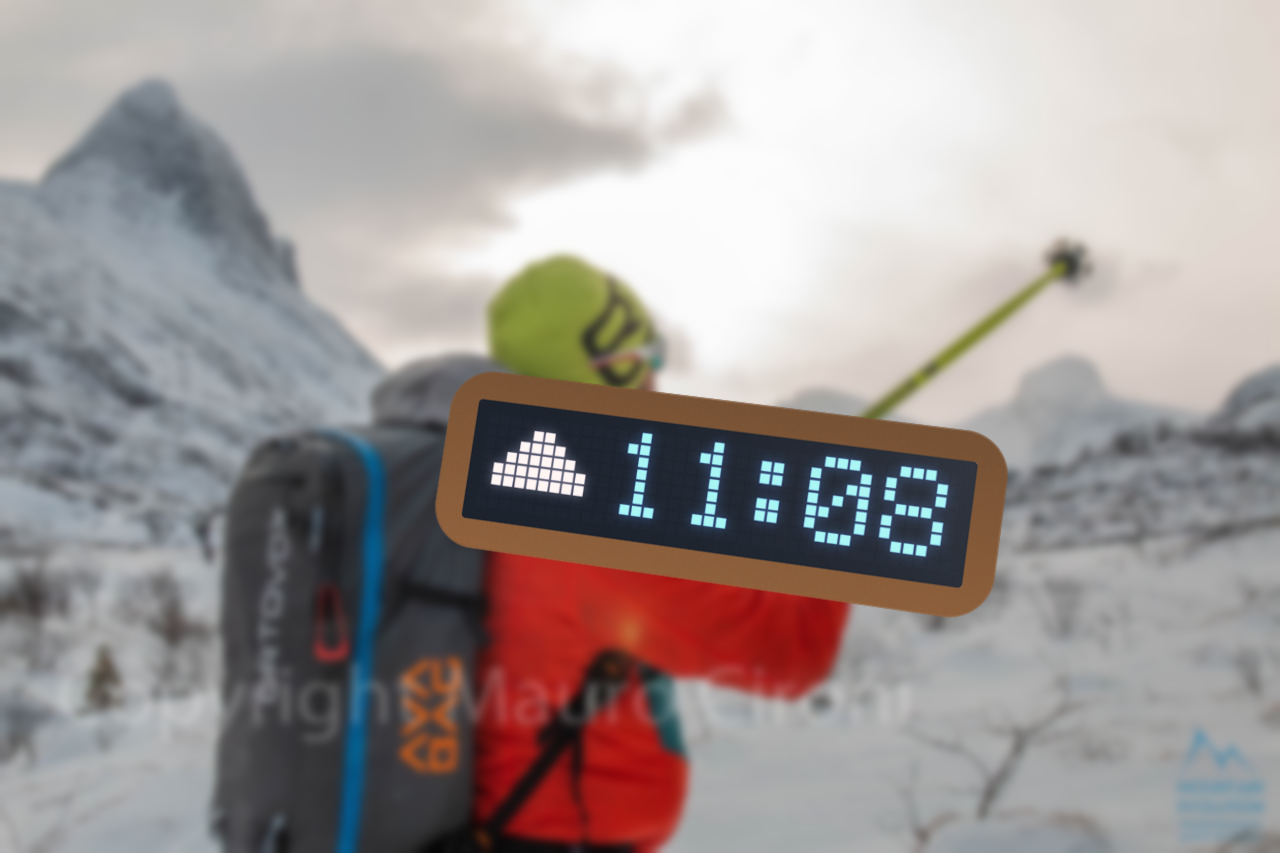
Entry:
11.08
